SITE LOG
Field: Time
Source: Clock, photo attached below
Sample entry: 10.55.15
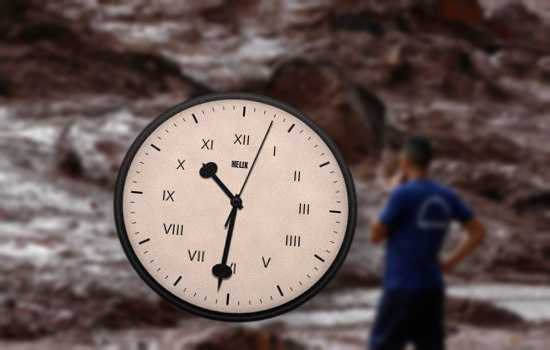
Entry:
10.31.03
